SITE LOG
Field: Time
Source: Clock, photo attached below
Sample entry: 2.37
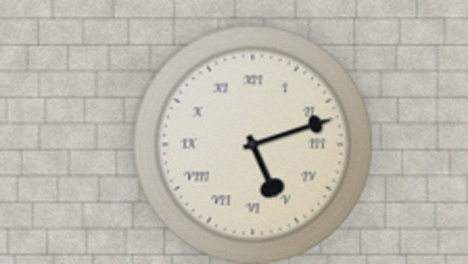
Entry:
5.12
